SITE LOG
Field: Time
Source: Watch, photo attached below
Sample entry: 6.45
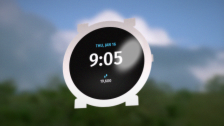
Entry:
9.05
